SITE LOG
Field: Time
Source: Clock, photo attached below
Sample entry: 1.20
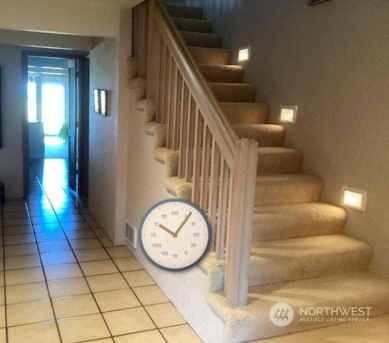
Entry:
10.06
